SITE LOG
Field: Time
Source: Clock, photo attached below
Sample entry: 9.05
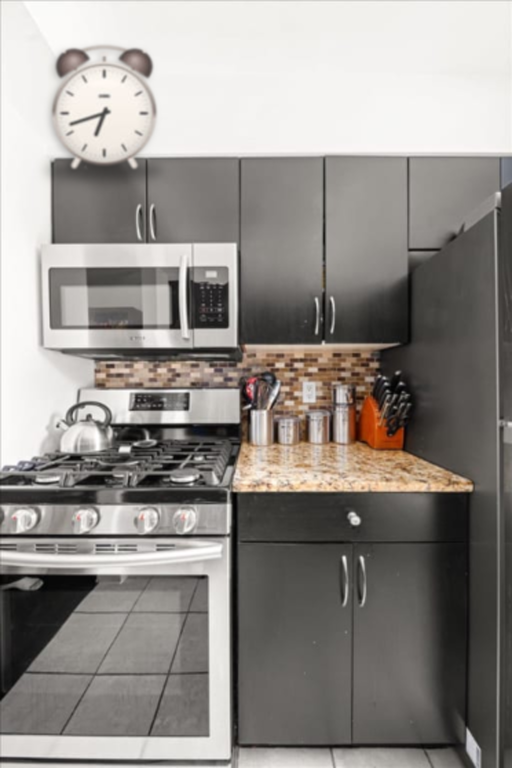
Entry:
6.42
